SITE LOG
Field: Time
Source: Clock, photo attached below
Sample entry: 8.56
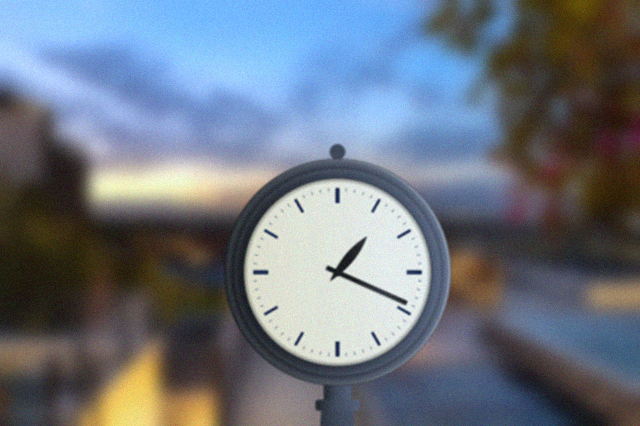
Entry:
1.19
